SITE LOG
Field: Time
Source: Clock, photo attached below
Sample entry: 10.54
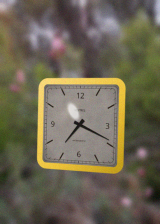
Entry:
7.19
